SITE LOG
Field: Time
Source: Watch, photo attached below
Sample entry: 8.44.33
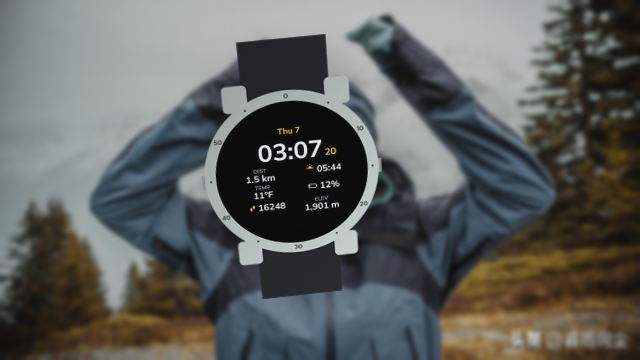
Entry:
3.07.20
